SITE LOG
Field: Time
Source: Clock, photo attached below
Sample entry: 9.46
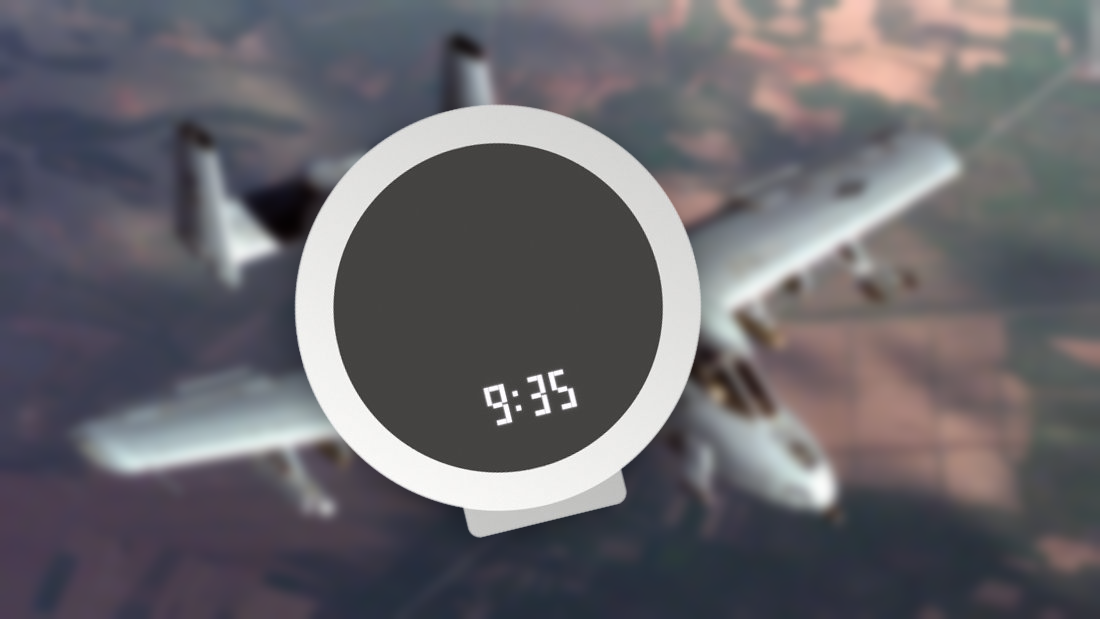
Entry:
9.35
